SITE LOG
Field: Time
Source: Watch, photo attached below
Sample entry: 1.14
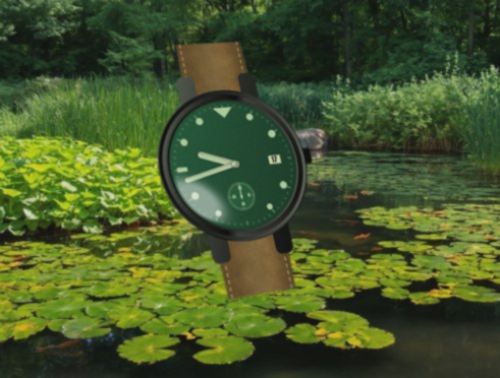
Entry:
9.43
